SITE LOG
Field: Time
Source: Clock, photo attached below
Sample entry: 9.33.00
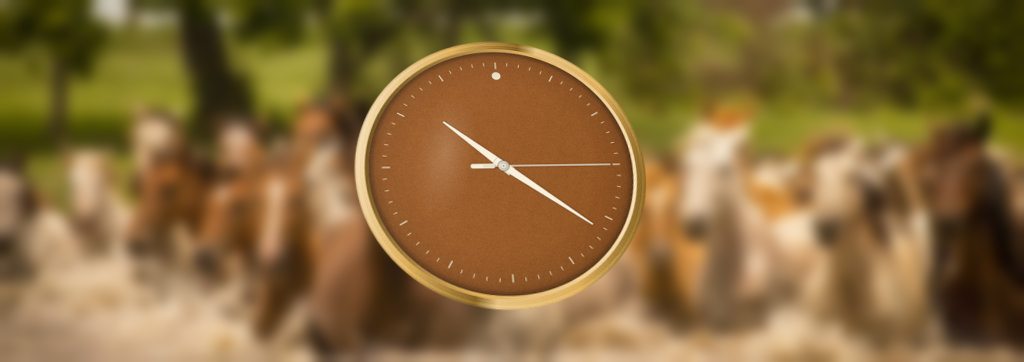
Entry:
10.21.15
